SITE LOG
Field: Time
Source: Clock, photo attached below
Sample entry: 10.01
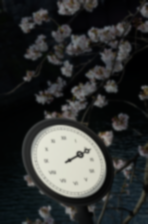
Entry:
2.11
